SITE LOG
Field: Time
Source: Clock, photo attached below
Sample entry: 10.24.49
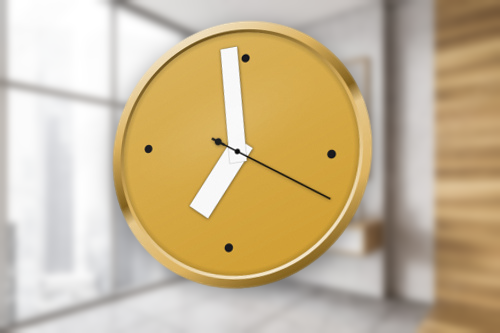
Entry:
6.58.19
